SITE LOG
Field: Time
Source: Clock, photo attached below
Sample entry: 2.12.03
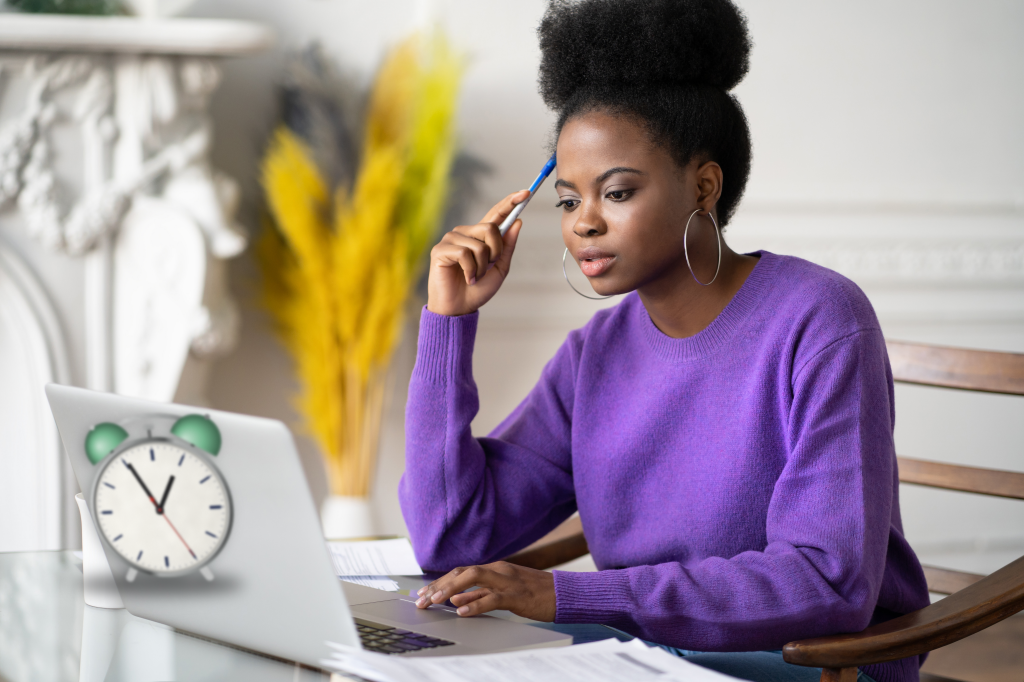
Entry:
12.55.25
